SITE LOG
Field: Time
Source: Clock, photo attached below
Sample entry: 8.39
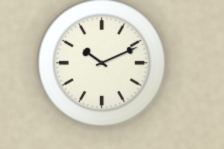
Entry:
10.11
